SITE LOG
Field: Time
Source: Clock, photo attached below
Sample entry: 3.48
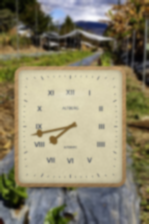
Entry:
7.43
